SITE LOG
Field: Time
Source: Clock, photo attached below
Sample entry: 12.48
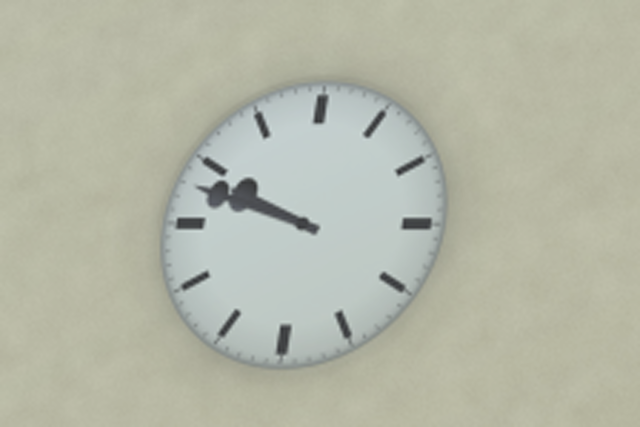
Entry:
9.48
